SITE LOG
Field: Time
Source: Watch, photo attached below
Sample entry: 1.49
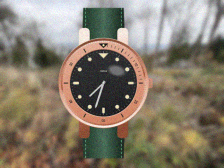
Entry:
7.33
